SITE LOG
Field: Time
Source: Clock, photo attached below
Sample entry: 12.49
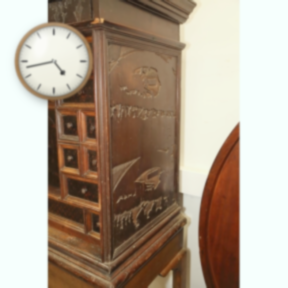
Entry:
4.43
